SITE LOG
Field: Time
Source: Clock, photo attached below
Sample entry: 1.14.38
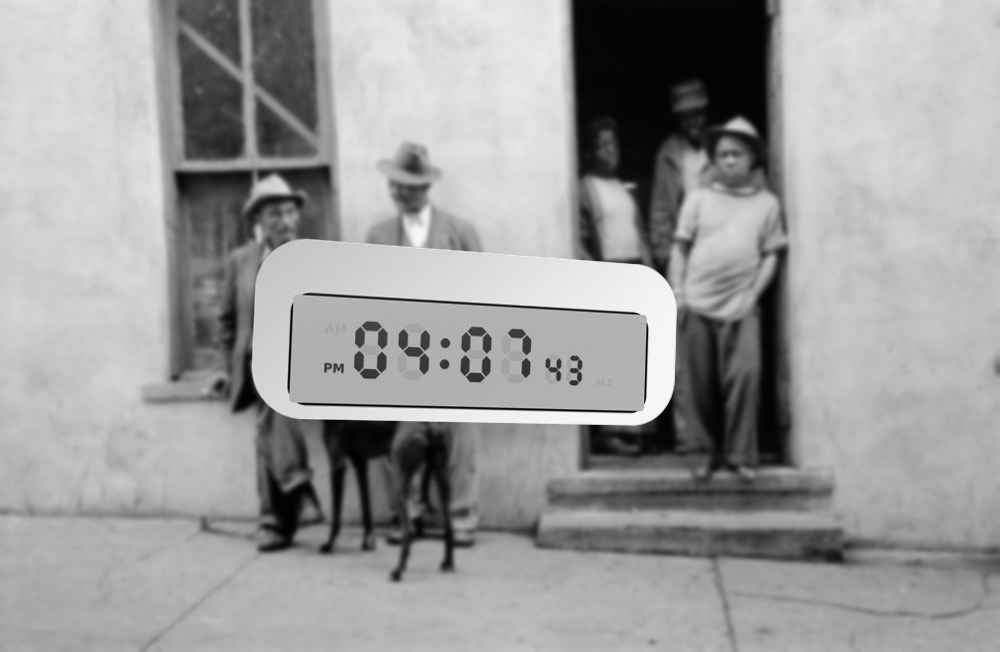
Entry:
4.07.43
